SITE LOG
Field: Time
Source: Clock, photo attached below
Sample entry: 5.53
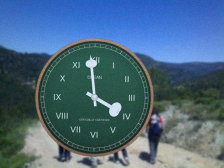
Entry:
3.59
